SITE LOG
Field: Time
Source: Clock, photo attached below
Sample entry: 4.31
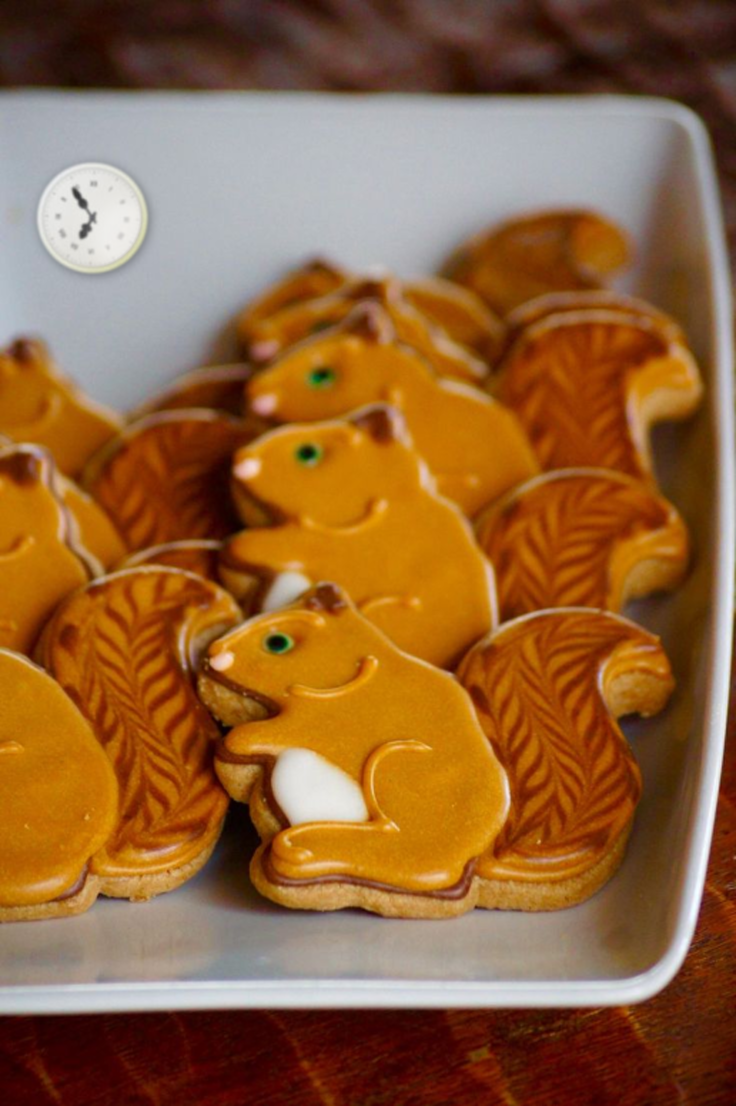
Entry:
6.54
